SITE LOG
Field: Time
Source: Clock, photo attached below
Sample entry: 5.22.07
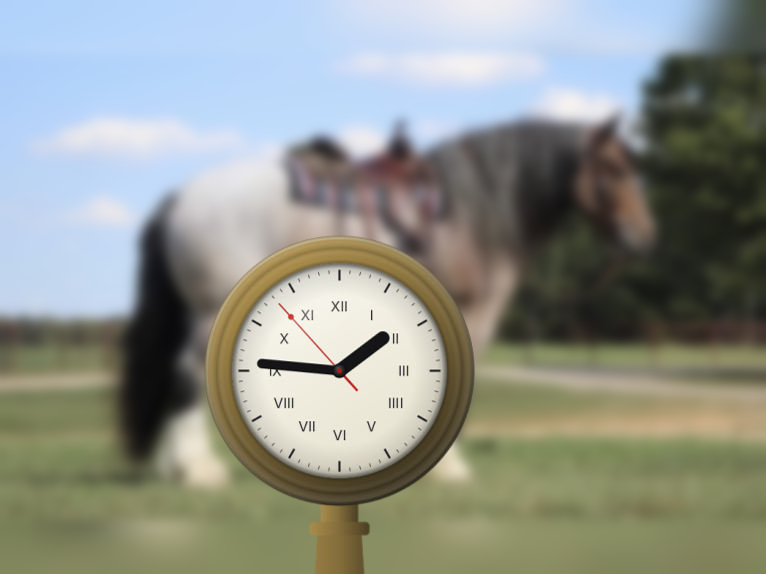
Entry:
1.45.53
